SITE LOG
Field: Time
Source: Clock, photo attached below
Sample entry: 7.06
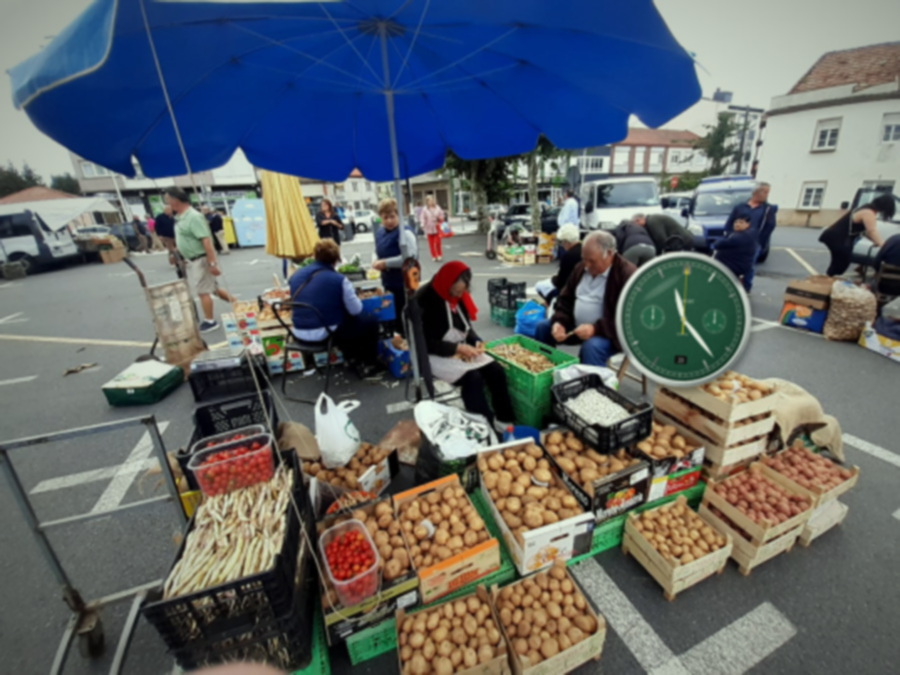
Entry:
11.23
